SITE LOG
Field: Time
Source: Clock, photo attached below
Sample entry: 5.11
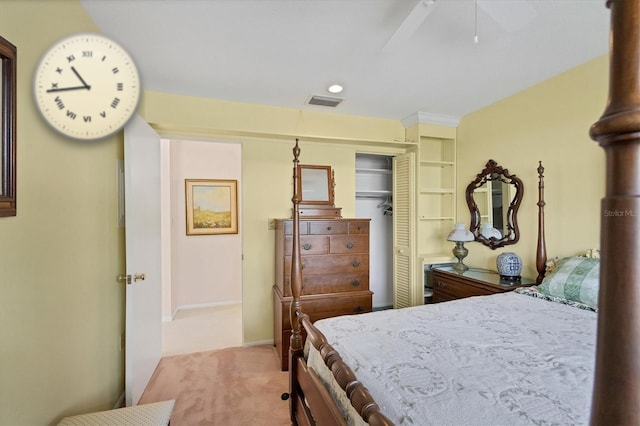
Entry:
10.44
